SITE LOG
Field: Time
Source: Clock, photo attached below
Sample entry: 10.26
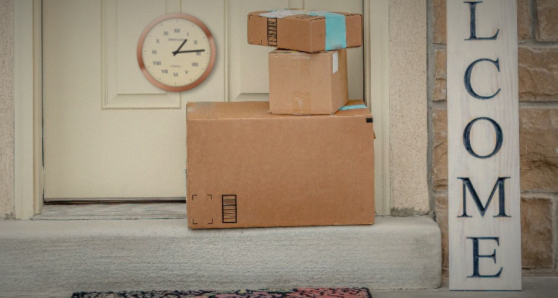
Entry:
1.14
